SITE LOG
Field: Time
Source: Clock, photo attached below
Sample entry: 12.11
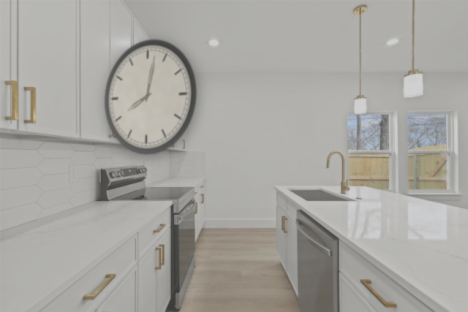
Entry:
8.02
